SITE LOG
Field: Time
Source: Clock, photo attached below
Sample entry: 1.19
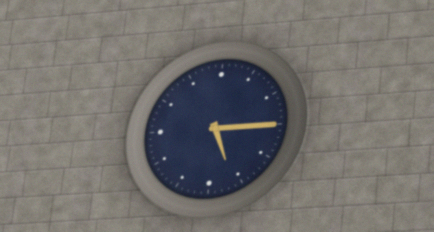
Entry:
5.15
